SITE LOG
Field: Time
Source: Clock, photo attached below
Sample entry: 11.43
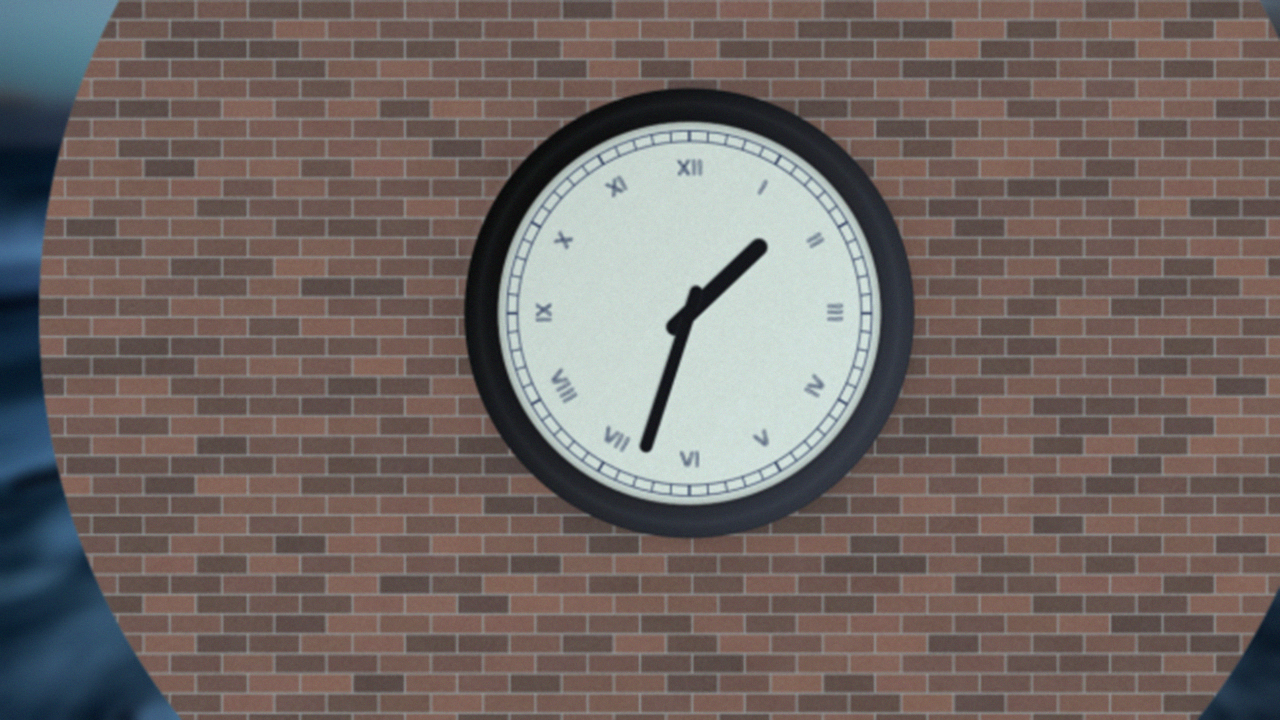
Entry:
1.33
